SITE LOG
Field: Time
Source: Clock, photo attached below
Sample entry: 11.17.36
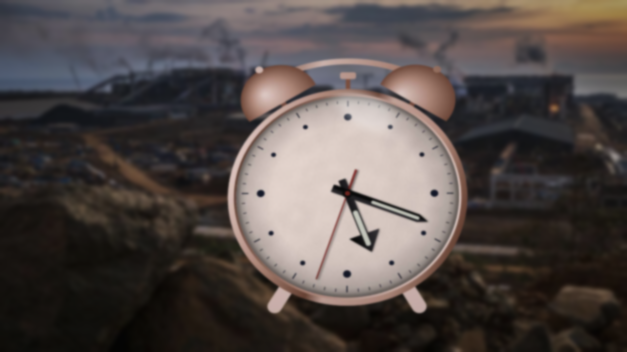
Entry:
5.18.33
